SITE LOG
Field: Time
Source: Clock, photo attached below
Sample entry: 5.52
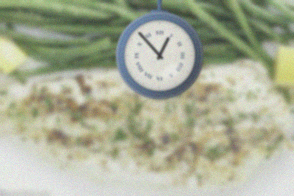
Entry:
12.53
